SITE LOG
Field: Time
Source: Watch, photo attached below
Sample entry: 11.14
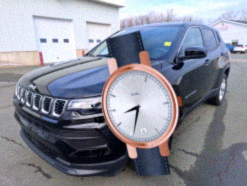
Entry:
8.34
